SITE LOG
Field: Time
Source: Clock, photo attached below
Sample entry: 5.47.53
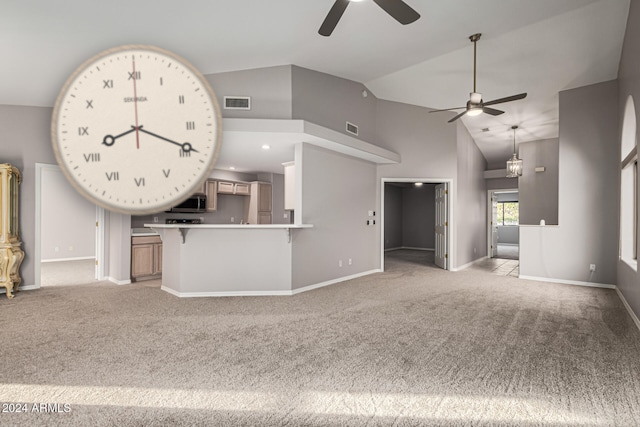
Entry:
8.19.00
